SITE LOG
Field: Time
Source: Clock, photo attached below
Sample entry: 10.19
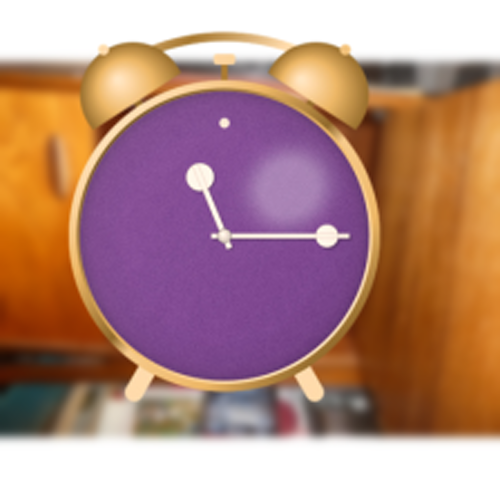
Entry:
11.15
